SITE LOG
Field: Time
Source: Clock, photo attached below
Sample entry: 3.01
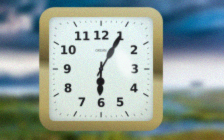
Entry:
6.05
